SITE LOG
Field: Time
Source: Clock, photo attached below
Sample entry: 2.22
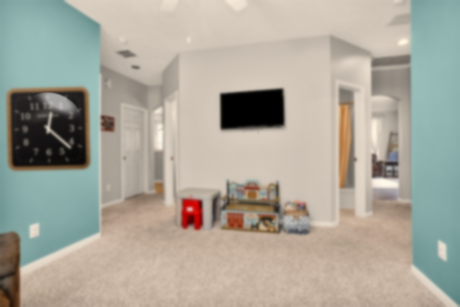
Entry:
12.22
